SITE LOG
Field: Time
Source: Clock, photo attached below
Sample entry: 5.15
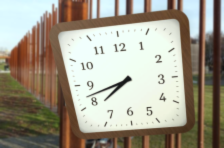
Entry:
7.42
